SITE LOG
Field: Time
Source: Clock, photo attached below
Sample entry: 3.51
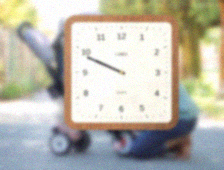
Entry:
9.49
